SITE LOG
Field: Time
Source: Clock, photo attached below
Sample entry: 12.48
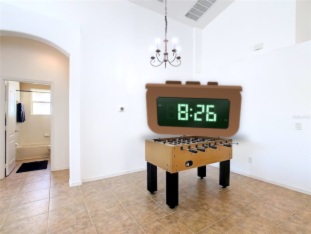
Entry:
8.26
